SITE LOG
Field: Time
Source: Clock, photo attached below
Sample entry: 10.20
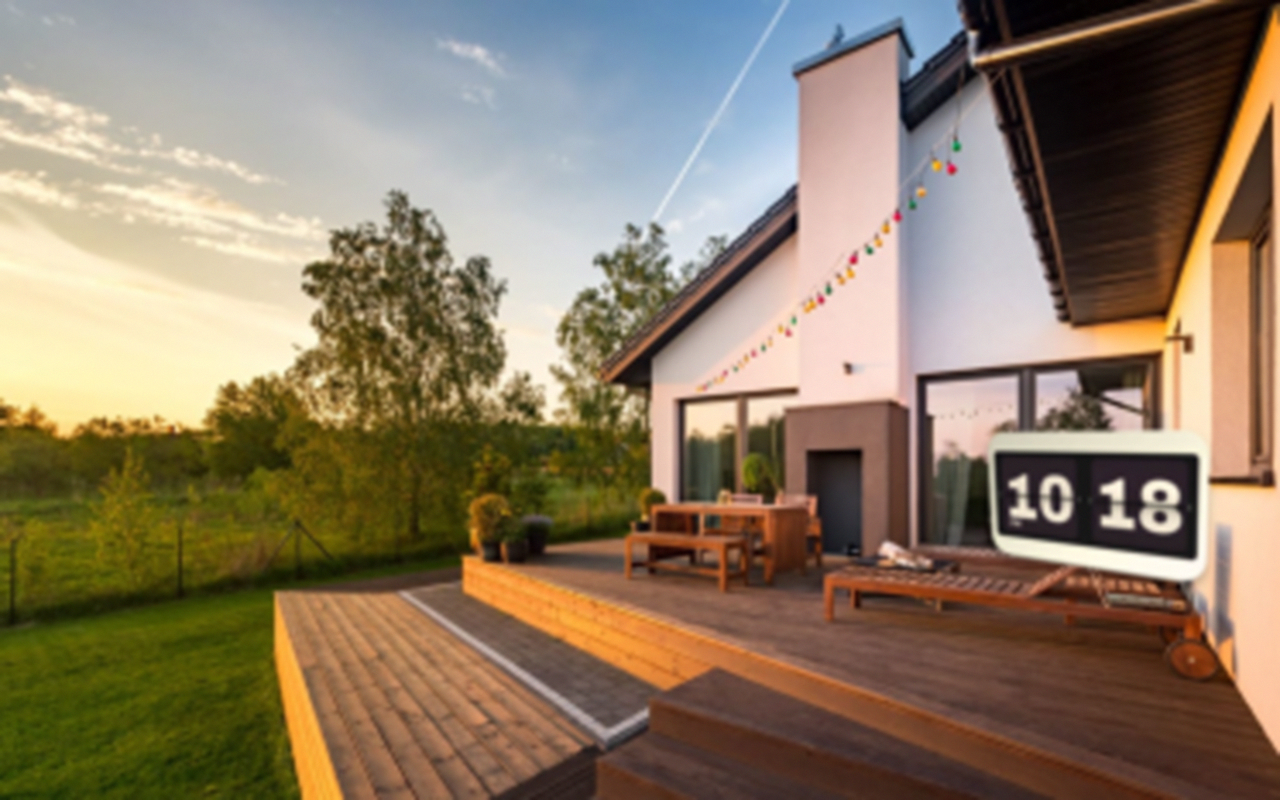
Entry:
10.18
